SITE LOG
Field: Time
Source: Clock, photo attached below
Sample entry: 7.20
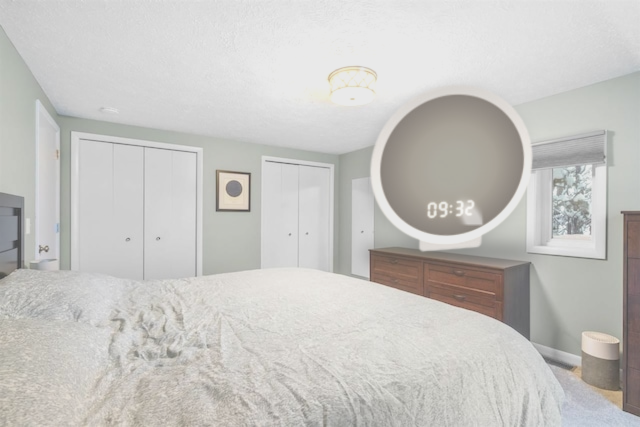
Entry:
9.32
